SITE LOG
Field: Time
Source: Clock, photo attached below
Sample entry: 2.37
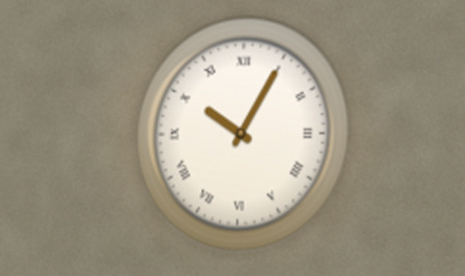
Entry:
10.05
